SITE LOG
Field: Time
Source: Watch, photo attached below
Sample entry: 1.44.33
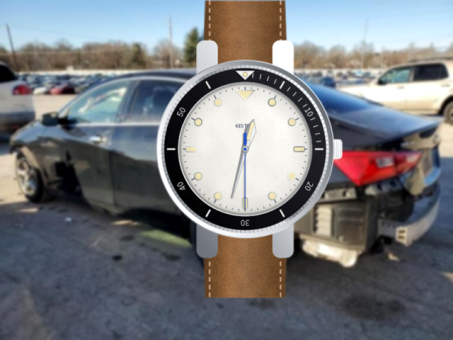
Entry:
12.32.30
